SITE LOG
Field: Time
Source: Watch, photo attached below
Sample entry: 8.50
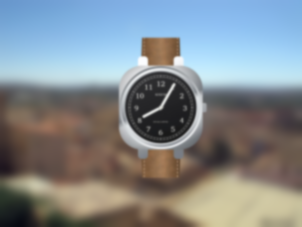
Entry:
8.05
